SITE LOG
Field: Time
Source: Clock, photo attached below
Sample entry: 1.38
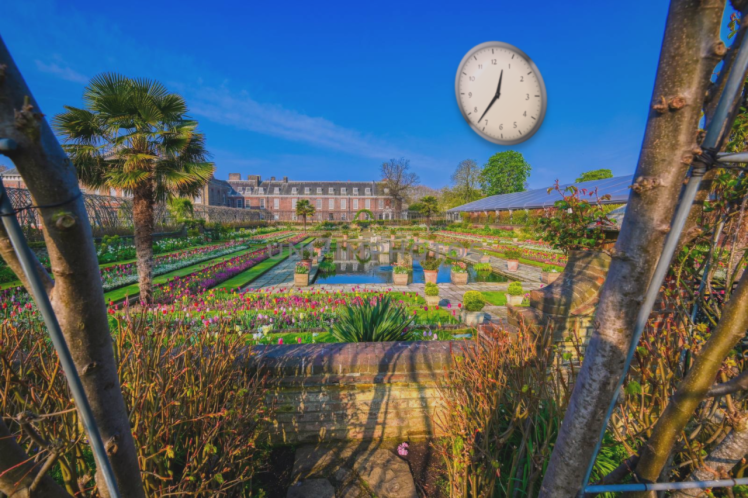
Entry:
12.37
